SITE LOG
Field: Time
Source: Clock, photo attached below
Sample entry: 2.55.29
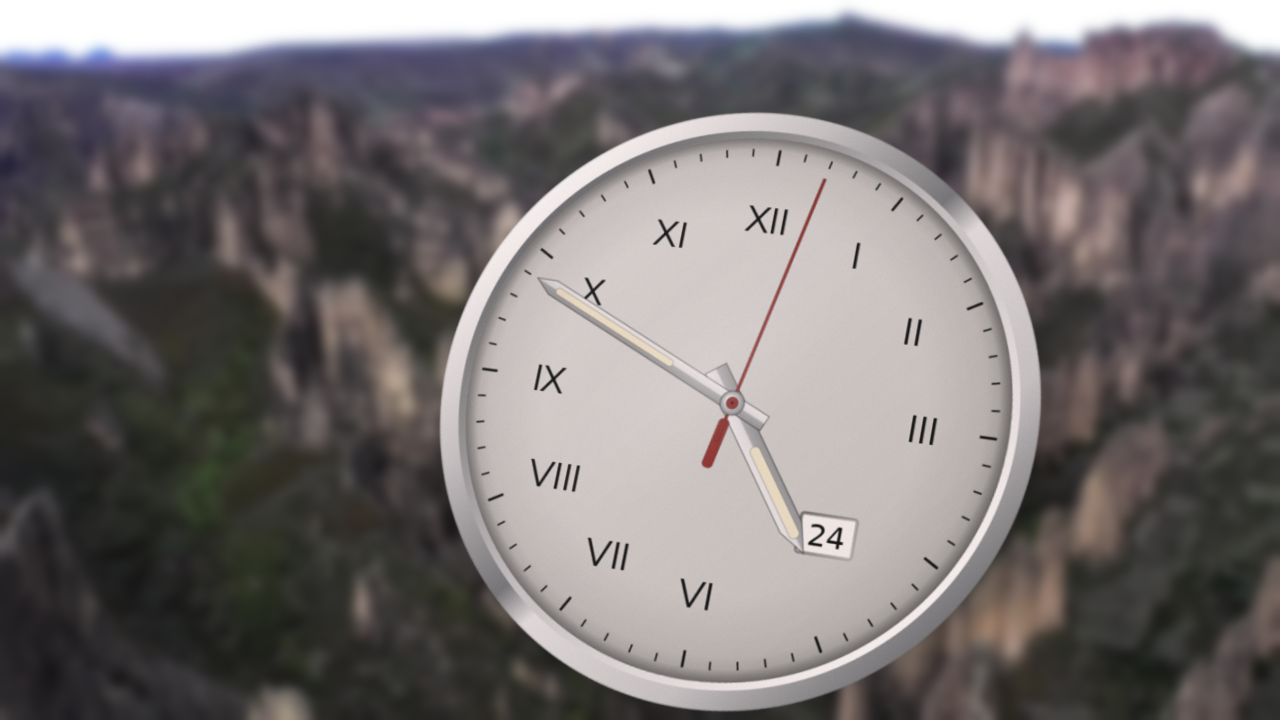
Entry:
4.49.02
